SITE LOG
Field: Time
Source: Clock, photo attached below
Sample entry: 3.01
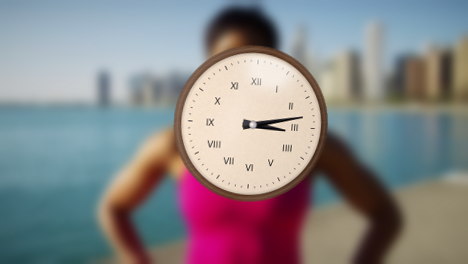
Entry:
3.13
